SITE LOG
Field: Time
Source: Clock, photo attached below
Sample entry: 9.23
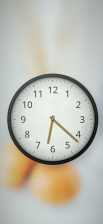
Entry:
6.22
